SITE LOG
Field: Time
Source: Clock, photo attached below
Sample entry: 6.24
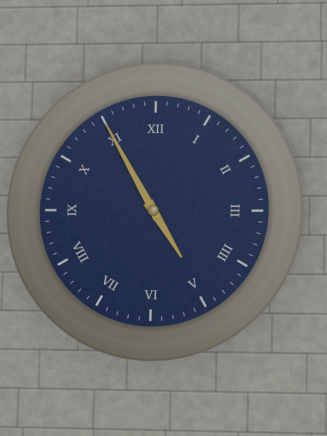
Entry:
4.55
